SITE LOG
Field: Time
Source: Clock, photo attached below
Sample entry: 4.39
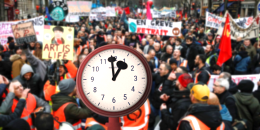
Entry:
12.59
